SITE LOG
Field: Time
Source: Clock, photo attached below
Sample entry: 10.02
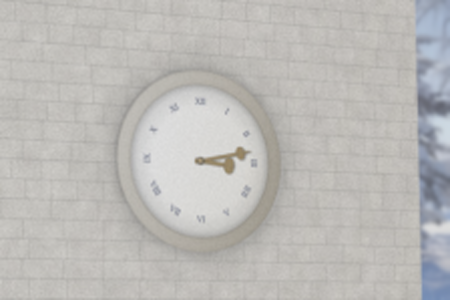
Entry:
3.13
